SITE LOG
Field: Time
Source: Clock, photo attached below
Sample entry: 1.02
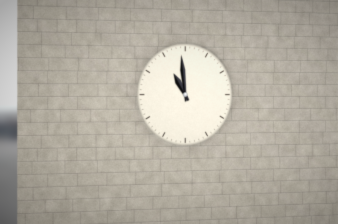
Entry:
10.59
